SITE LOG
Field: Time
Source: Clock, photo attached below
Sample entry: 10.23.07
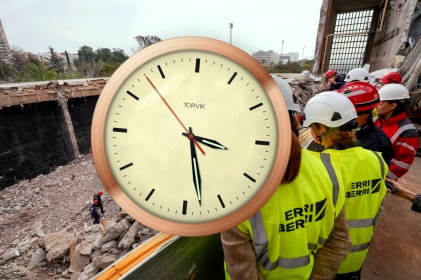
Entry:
3.27.53
